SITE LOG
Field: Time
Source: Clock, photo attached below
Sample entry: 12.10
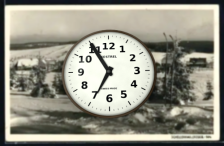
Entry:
6.55
